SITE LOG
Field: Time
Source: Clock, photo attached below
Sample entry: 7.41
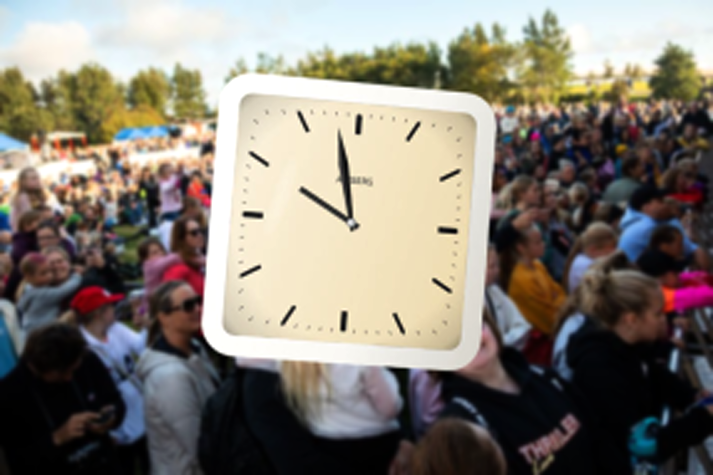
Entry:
9.58
